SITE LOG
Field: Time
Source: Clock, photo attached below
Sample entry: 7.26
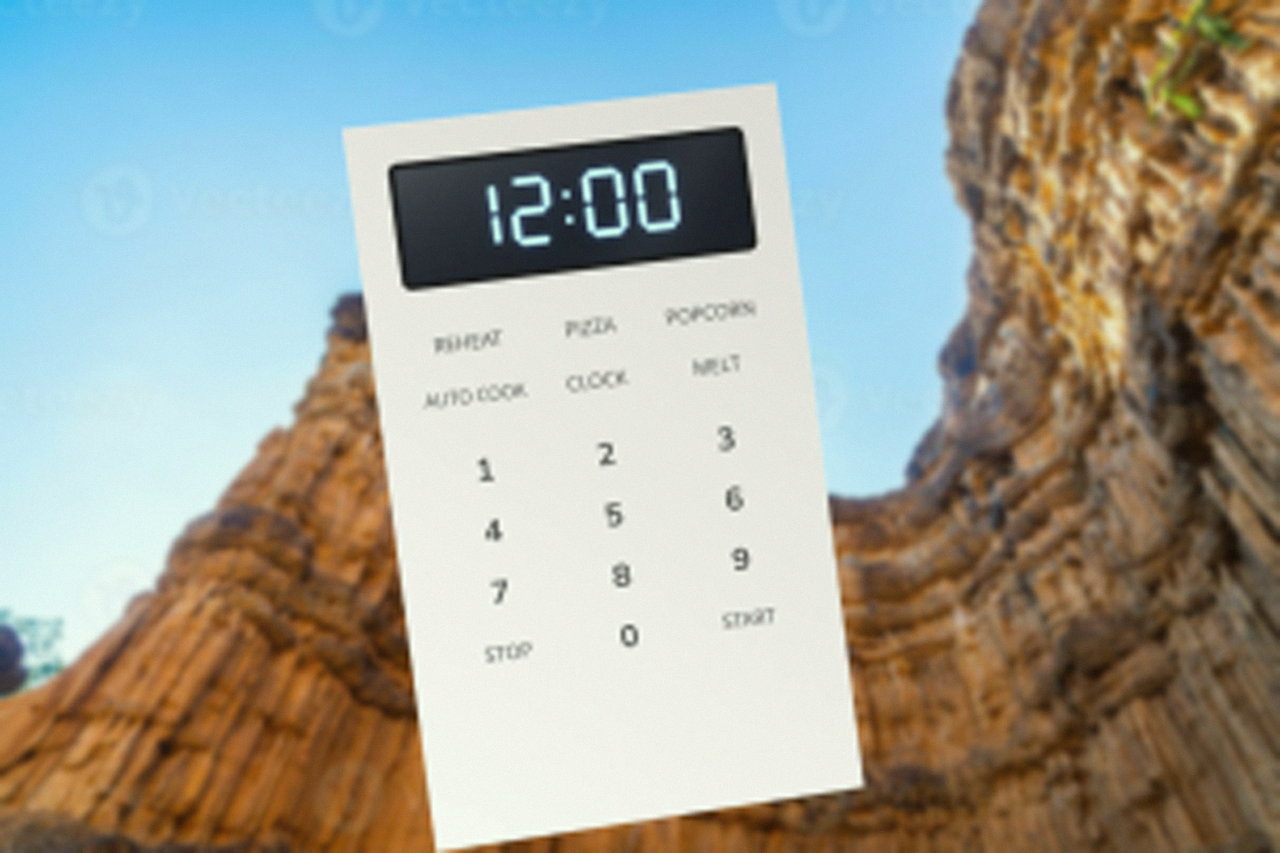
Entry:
12.00
